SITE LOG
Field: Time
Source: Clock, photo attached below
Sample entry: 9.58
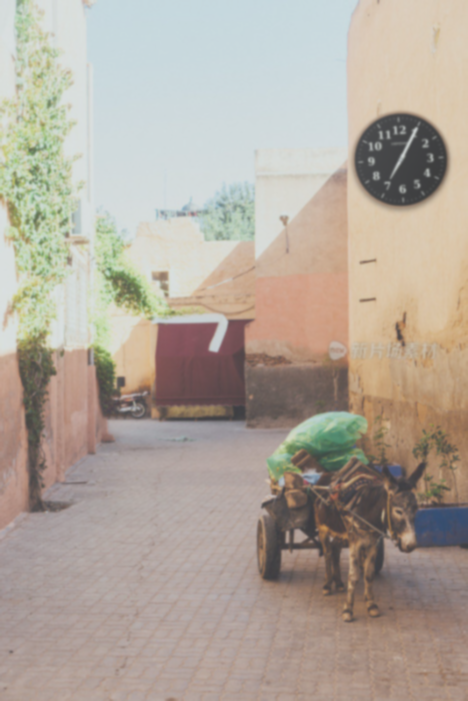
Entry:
7.05
